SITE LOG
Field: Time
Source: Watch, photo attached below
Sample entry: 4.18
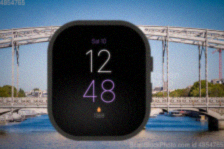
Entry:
12.48
